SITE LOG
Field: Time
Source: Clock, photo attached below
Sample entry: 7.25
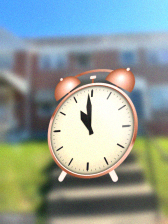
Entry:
10.59
